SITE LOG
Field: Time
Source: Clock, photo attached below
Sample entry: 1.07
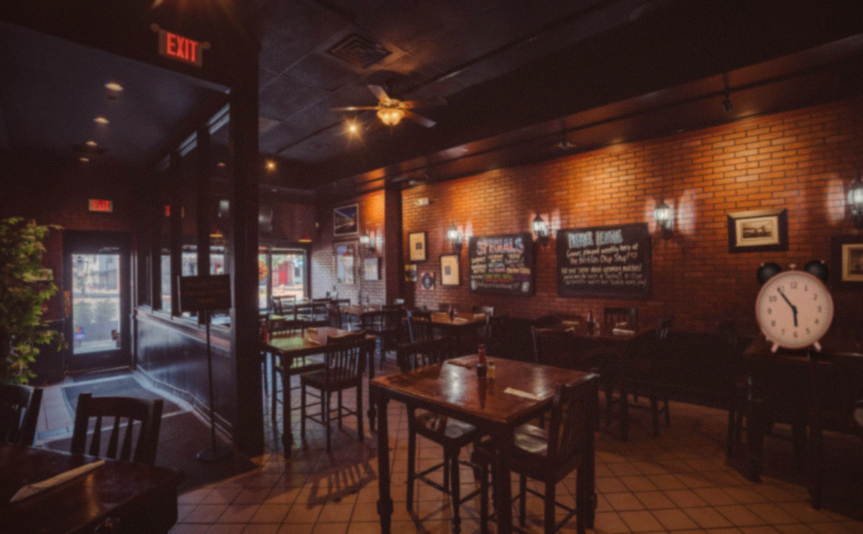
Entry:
5.54
